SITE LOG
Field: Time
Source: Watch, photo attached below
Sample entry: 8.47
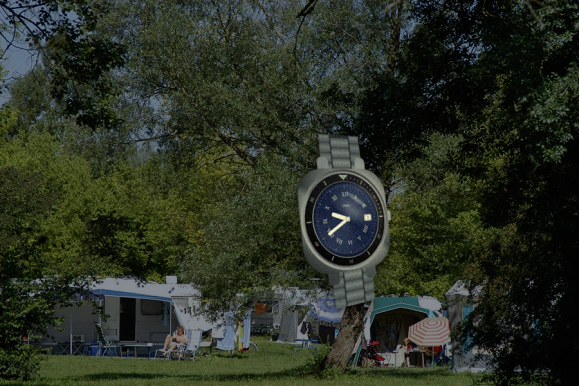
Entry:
9.40
